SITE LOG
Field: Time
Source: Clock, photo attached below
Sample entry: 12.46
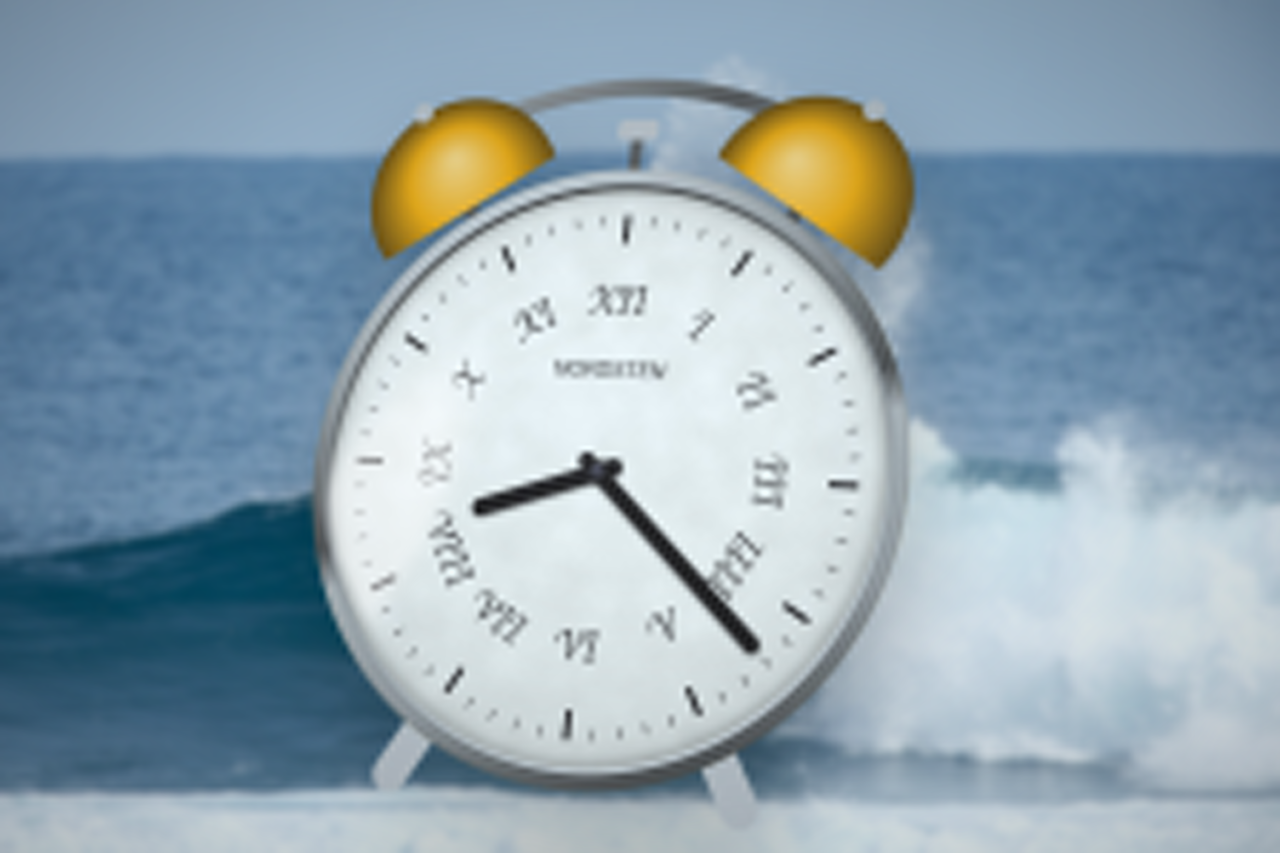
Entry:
8.22
